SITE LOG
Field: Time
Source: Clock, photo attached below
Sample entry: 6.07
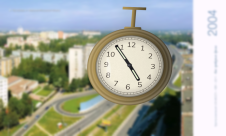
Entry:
4.54
